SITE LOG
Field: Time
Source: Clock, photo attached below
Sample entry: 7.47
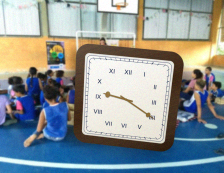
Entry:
9.20
